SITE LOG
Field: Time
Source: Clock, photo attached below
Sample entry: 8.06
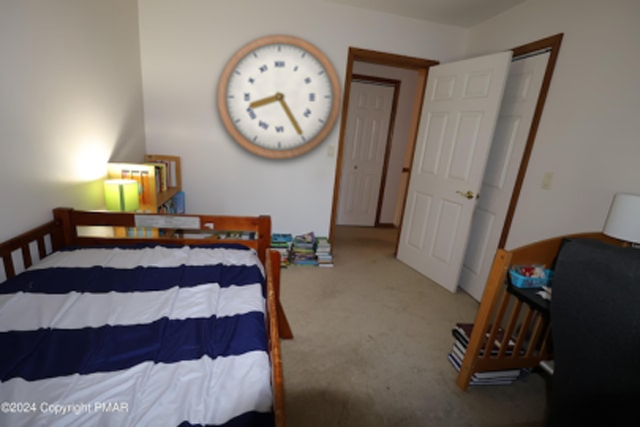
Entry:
8.25
